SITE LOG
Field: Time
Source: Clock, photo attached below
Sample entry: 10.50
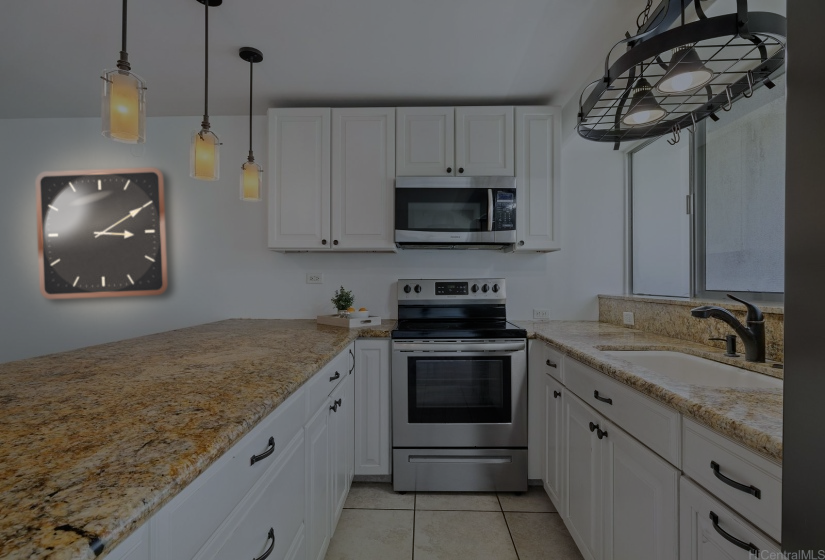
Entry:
3.10
